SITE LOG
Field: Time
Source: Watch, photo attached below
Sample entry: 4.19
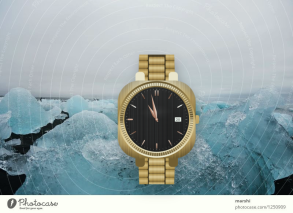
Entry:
10.58
